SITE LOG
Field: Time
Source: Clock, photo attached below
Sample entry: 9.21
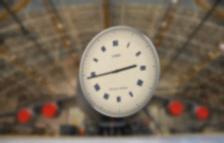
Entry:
2.44
